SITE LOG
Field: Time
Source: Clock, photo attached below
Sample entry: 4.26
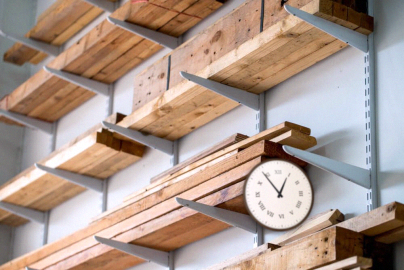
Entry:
12.54
